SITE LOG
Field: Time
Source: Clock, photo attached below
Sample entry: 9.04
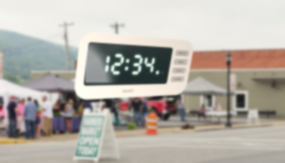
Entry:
12.34
